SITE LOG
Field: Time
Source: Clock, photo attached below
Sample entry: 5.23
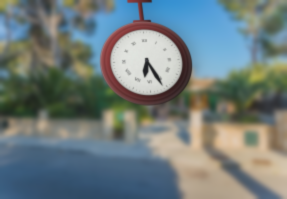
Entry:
6.26
